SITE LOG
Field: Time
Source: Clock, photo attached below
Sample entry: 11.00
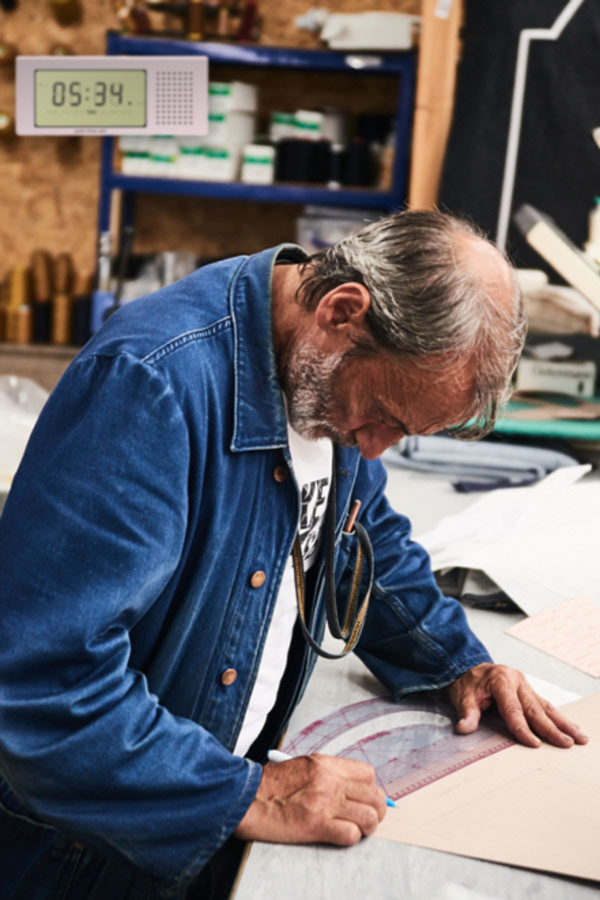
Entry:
5.34
